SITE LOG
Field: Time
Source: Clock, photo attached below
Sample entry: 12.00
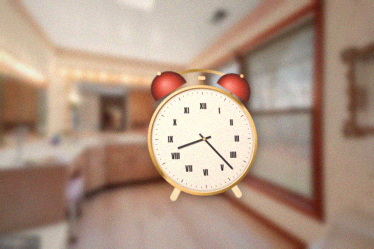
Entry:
8.23
